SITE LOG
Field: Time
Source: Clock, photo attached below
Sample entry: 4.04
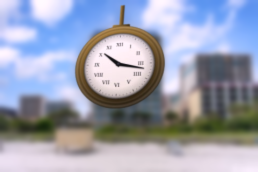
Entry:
10.17
